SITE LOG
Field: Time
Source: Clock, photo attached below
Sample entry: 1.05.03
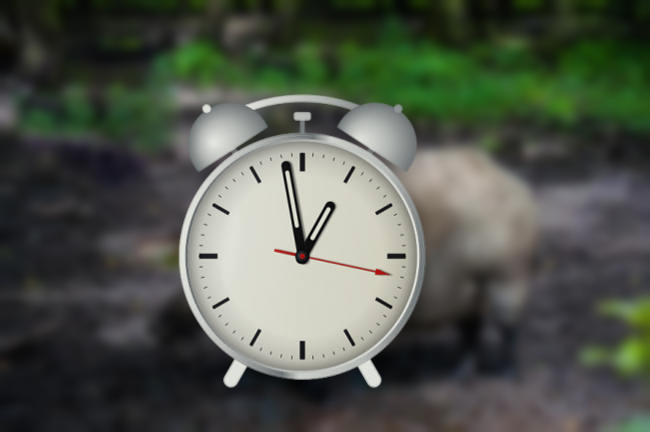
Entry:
12.58.17
